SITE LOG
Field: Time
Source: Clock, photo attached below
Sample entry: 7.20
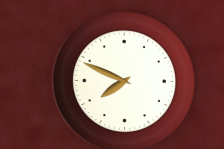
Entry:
7.49
